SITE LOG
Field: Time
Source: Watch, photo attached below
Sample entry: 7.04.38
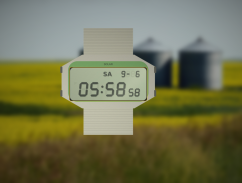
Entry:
5.58.58
